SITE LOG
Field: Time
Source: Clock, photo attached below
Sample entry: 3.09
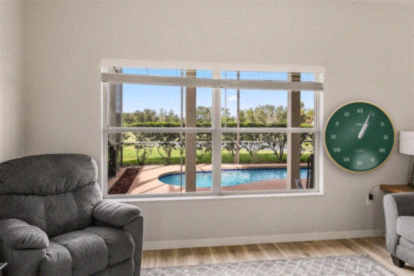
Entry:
1.04
